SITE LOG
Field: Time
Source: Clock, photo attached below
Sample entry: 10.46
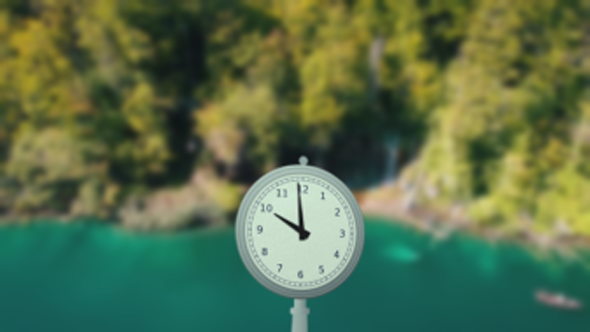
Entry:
9.59
